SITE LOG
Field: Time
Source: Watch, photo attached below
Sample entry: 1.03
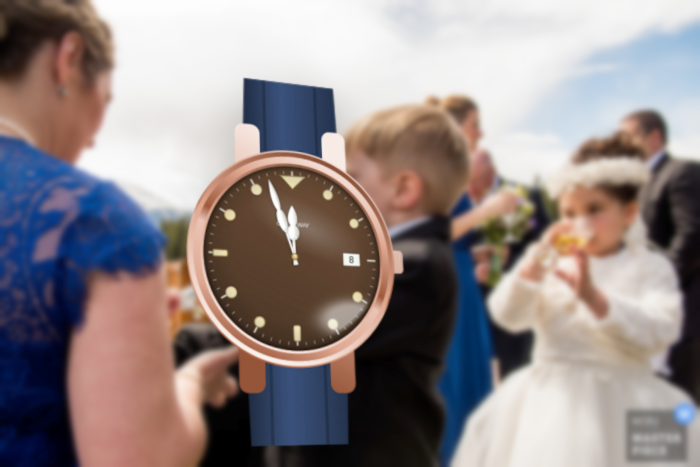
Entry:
11.57
